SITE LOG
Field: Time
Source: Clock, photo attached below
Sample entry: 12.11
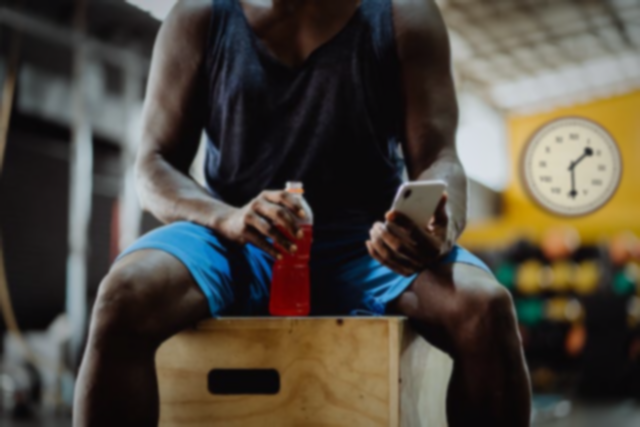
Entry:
1.29
